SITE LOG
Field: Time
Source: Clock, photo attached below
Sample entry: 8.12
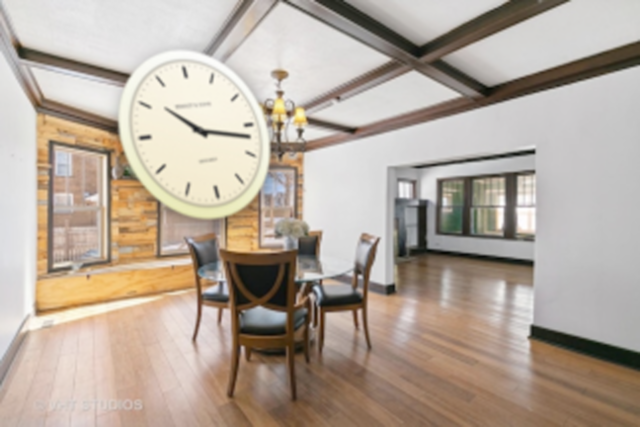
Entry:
10.17
